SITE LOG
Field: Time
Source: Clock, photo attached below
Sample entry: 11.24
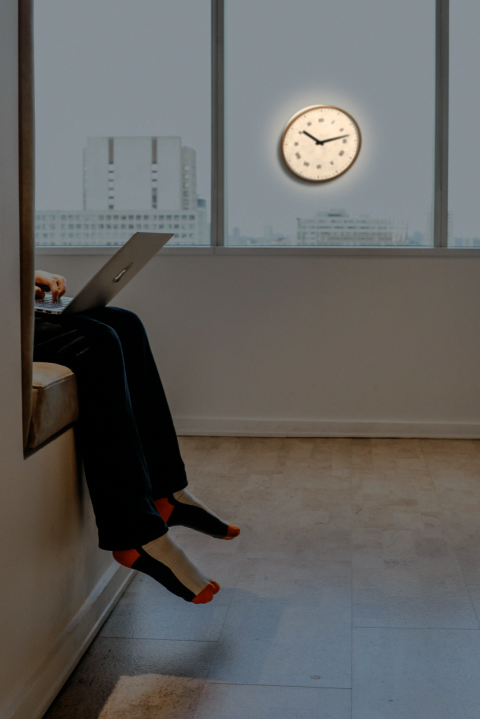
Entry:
10.13
